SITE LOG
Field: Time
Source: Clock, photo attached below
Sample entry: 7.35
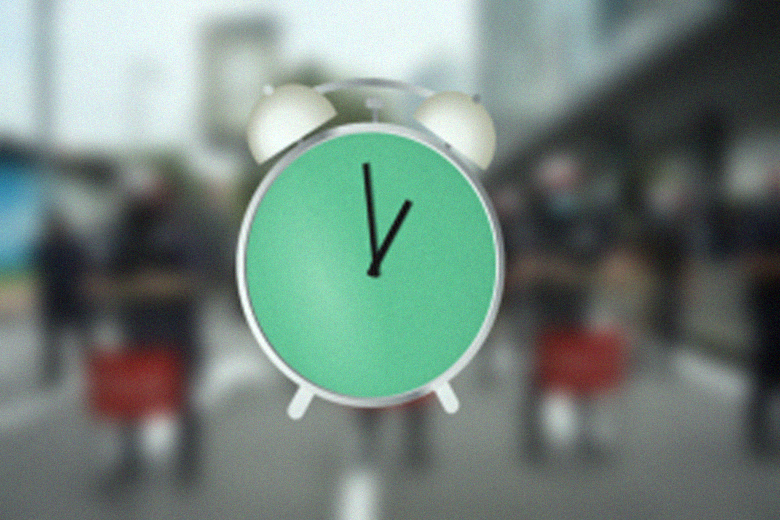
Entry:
12.59
